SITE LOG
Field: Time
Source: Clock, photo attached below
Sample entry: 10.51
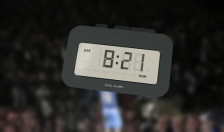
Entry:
8.21
